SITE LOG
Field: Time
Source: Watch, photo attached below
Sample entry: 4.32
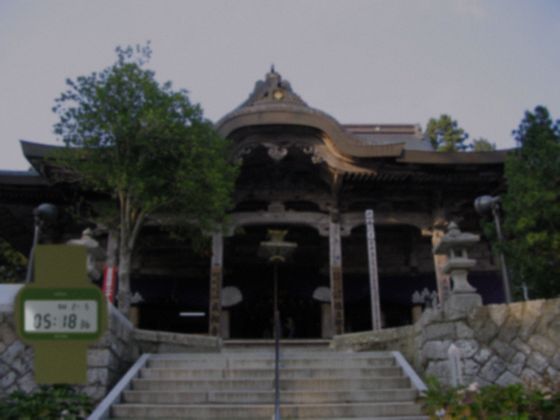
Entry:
5.18
